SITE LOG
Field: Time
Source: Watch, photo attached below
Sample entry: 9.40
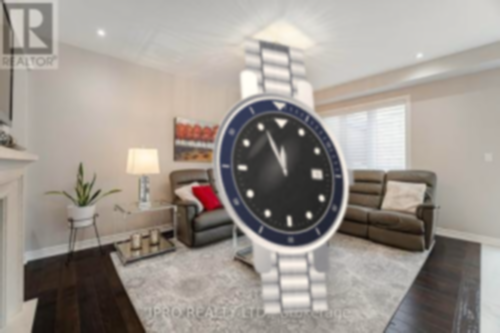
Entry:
11.56
